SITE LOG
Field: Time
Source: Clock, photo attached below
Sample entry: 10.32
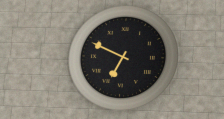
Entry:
6.49
